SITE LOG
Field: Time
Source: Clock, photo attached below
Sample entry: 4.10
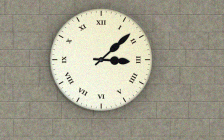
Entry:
3.08
